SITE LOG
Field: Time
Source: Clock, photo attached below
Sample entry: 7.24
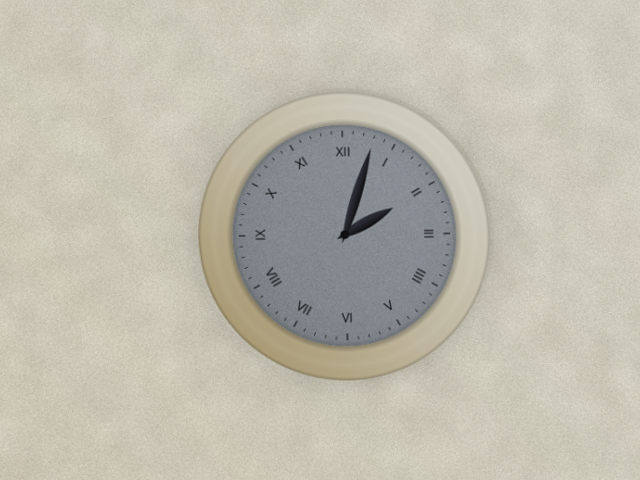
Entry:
2.03
